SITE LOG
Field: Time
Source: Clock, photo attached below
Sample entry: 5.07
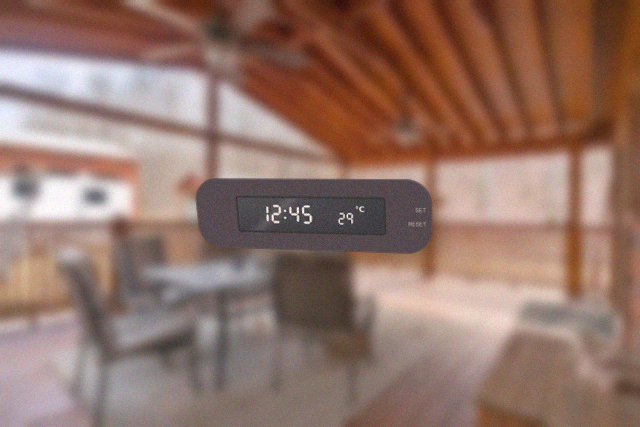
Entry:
12.45
